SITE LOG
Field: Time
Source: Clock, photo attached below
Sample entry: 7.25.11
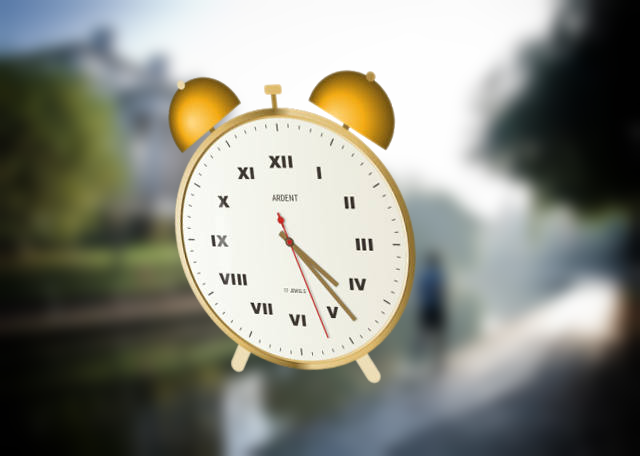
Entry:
4.23.27
